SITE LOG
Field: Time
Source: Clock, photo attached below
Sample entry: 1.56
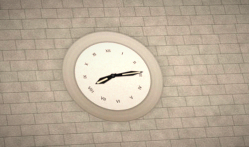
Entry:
8.14
